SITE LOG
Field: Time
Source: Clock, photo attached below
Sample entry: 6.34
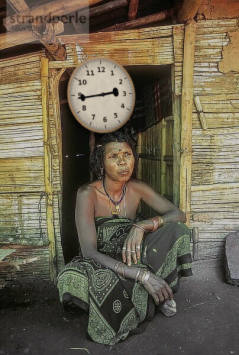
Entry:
2.44
